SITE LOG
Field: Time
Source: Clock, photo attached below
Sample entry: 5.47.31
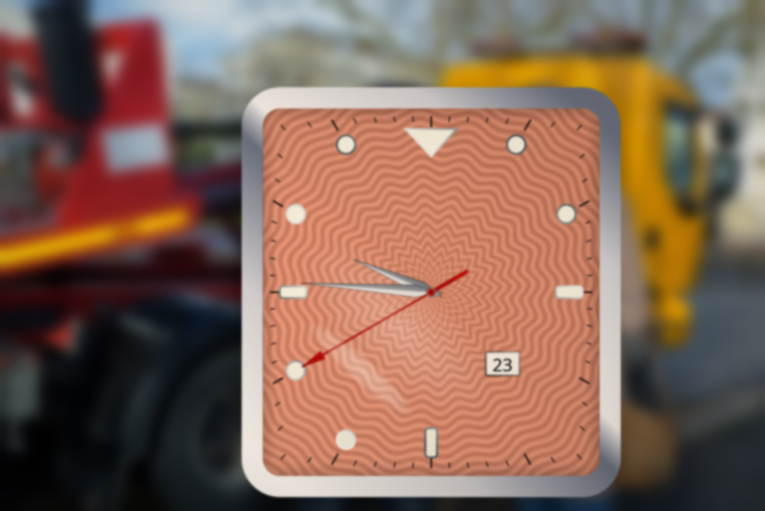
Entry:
9.45.40
